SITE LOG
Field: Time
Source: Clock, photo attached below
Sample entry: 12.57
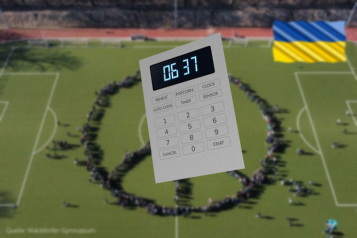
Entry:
6.37
